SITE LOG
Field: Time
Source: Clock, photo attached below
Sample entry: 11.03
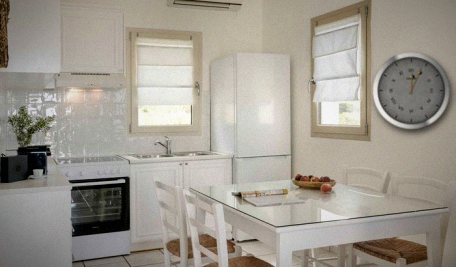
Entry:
12.04
